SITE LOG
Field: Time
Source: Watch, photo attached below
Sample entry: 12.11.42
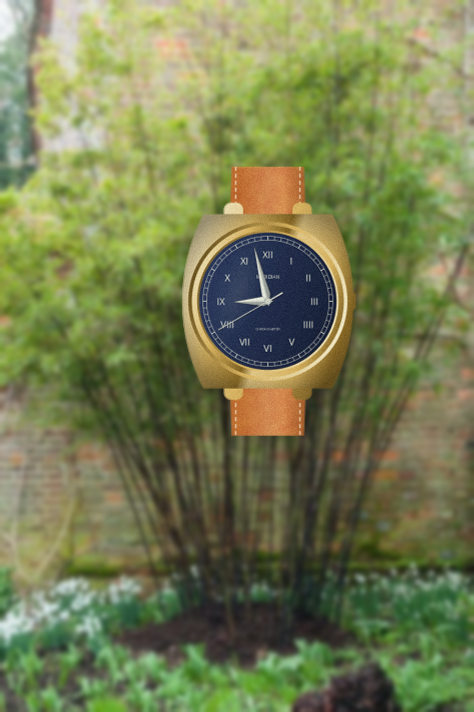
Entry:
8.57.40
